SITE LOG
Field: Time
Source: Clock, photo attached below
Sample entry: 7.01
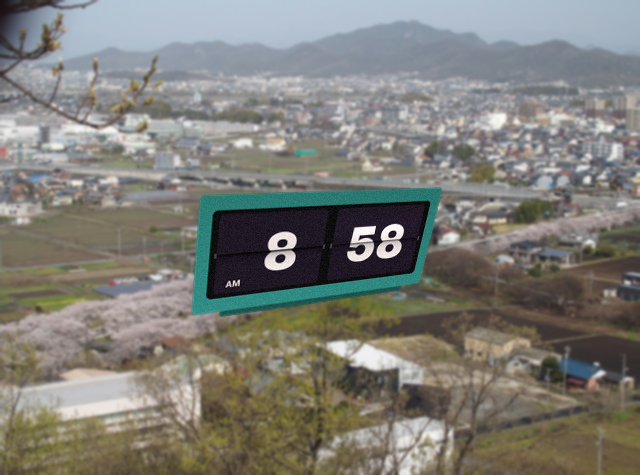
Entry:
8.58
